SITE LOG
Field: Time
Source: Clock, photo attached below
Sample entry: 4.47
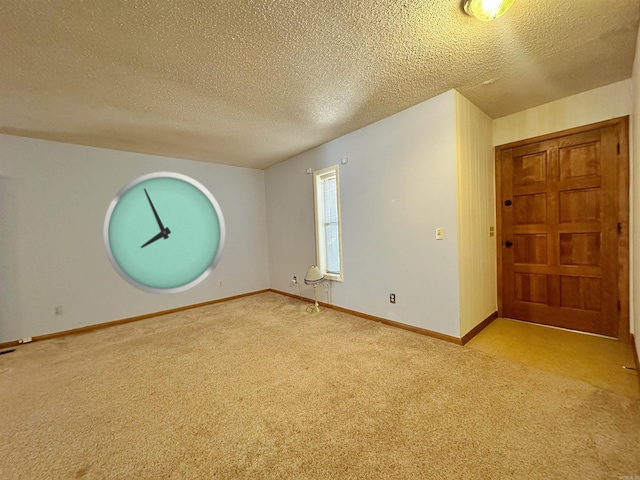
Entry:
7.56
